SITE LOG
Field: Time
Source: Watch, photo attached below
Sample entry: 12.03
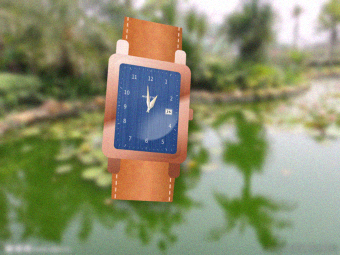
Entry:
12.59
